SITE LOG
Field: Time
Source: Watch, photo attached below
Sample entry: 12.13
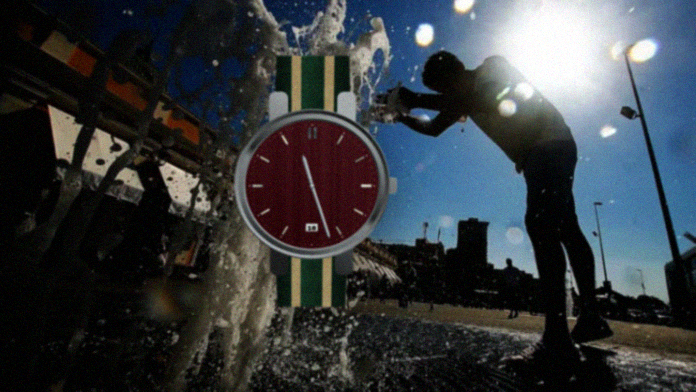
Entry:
11.27
